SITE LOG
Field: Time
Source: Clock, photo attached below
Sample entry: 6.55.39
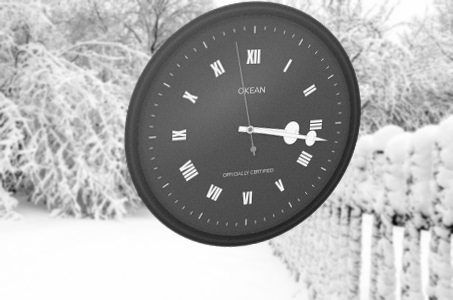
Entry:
3.16.58
